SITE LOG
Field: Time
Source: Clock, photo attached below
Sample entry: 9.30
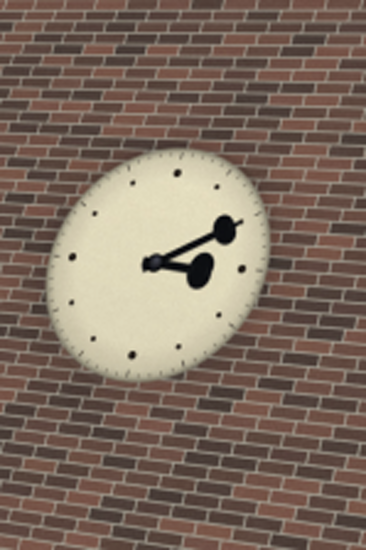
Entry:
3.10
